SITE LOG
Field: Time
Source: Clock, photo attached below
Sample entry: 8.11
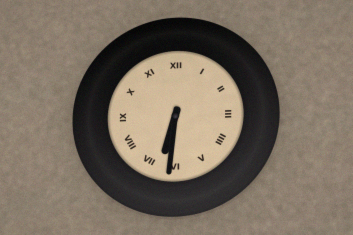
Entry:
6.31
